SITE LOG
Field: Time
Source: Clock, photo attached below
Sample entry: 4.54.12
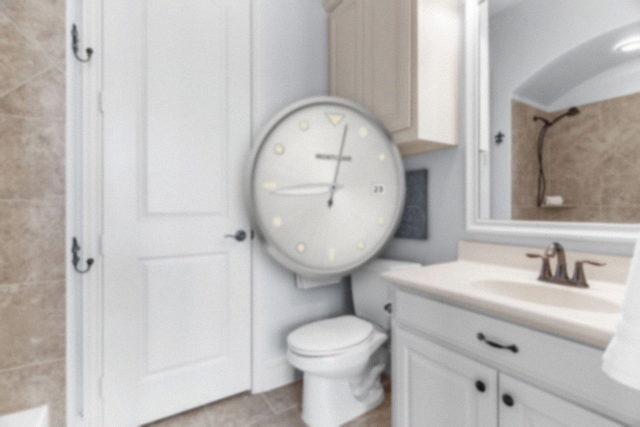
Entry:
8.44.02
